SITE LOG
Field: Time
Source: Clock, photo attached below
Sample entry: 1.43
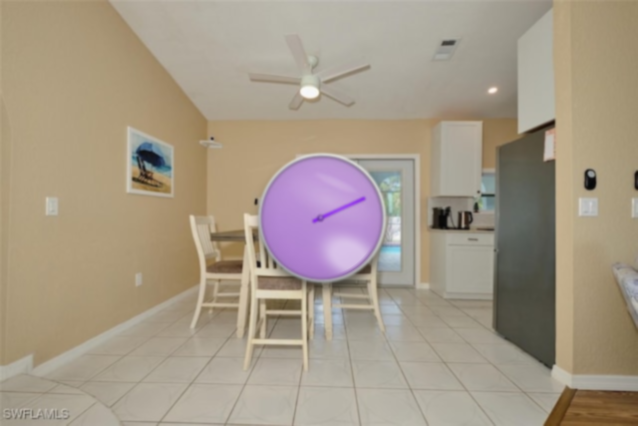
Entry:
2.11
